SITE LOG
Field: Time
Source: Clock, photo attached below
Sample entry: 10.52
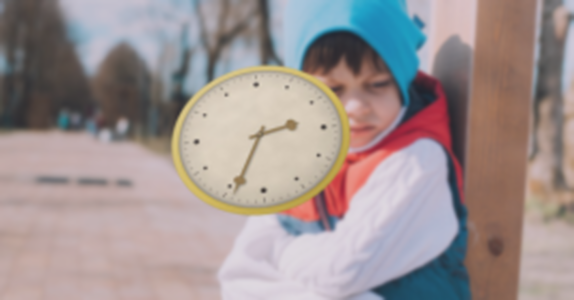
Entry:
2.34
